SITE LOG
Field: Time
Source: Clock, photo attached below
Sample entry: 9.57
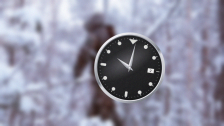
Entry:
10.01
